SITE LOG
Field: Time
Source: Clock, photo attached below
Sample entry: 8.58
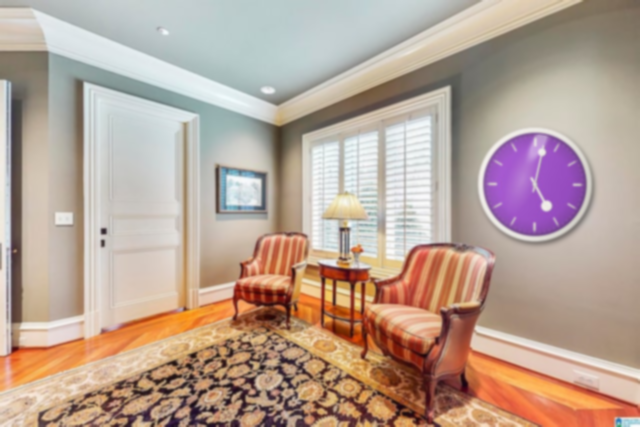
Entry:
5.02
